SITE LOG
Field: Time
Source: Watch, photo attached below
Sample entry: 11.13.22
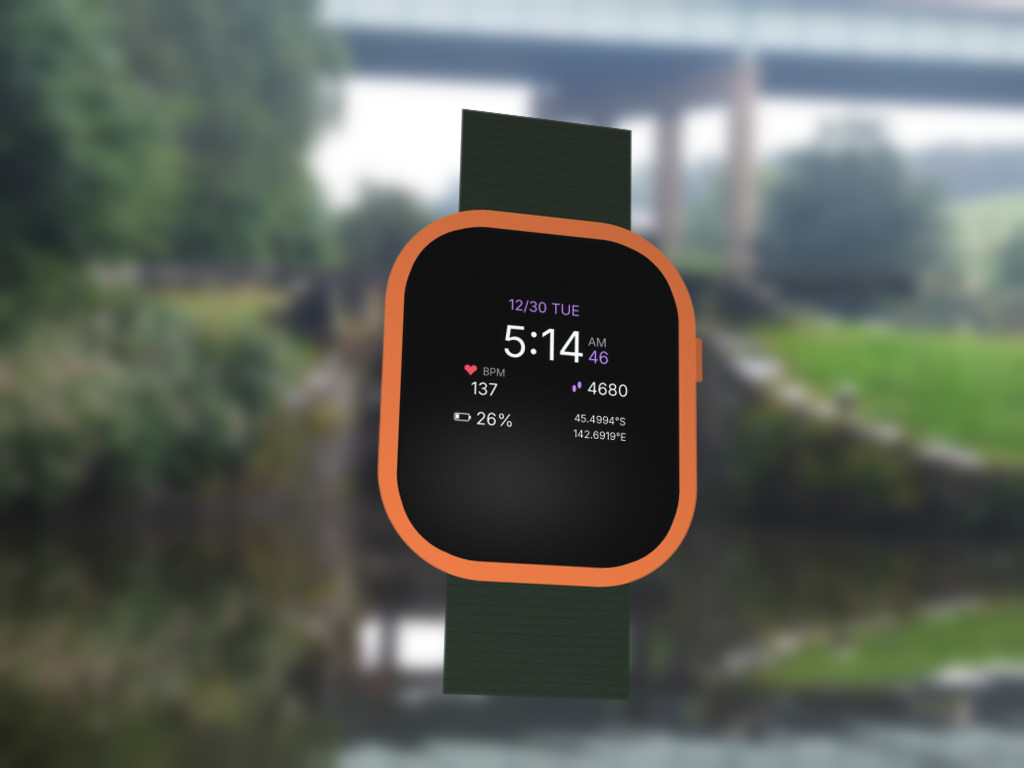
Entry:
5.14.46
